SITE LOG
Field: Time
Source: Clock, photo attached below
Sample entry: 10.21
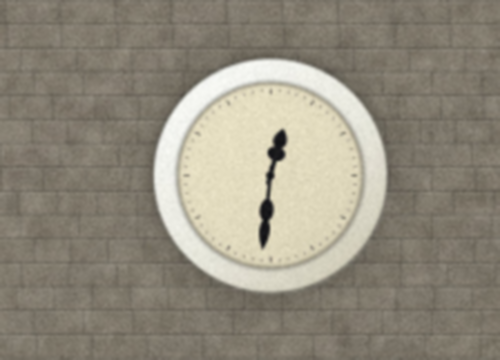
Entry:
12.31
